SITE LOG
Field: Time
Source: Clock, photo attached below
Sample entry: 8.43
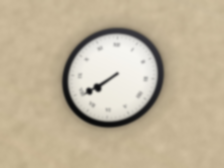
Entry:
7.39
